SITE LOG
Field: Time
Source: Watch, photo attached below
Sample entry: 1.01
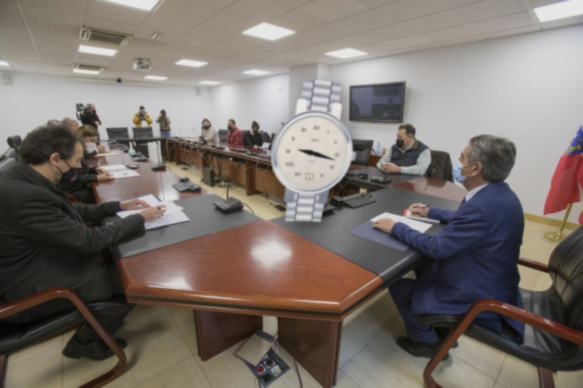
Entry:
9.17
